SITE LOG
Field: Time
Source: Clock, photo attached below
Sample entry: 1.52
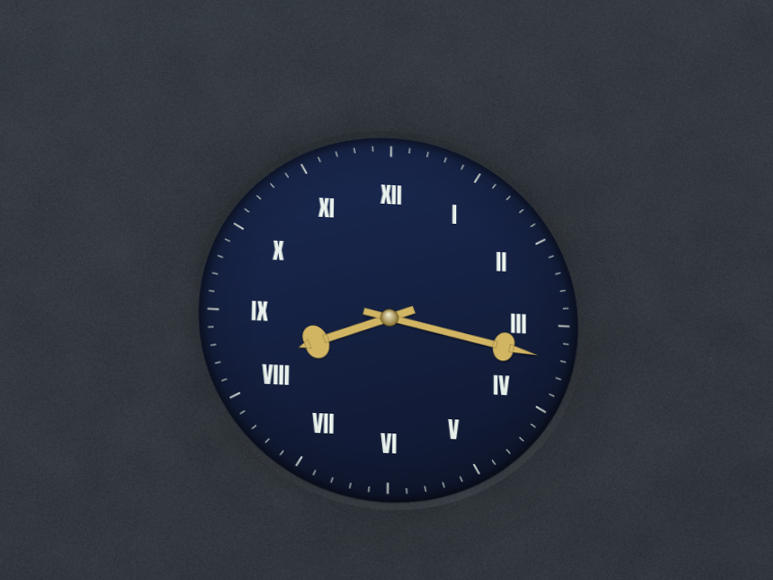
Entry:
8.17
